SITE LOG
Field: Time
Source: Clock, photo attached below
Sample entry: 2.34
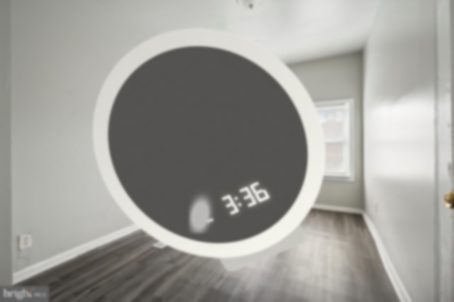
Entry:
3.36
